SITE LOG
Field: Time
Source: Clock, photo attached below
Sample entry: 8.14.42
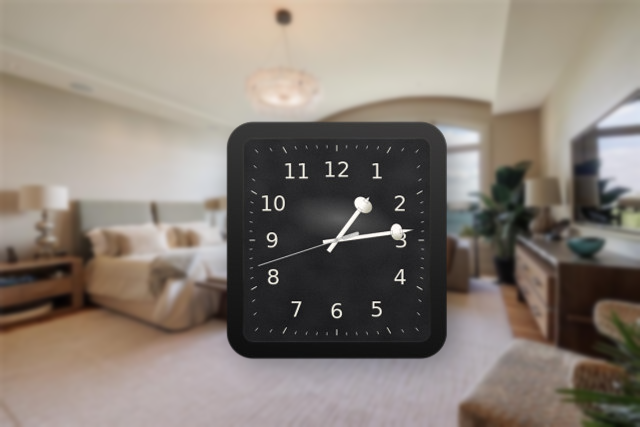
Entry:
1.13.42
